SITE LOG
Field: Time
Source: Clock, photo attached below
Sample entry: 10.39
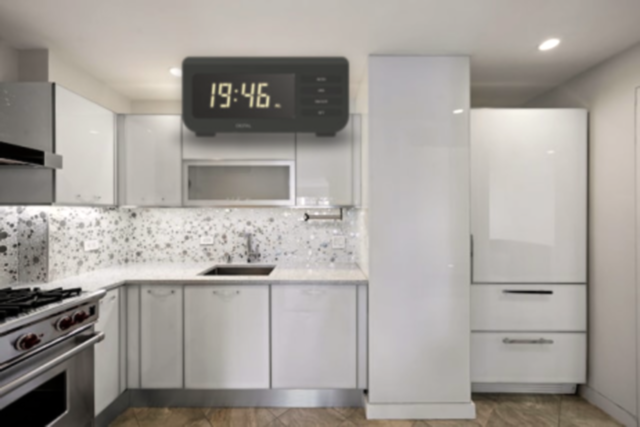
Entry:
19.46
